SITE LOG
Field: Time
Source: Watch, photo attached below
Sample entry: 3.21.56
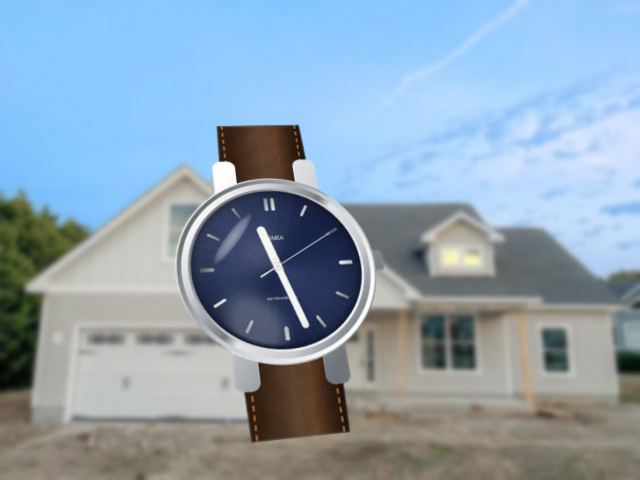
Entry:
11.27.10
